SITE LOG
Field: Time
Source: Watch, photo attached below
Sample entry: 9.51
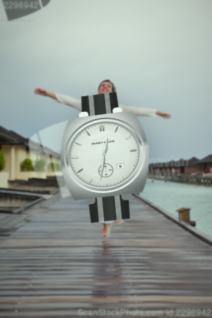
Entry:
12.32
